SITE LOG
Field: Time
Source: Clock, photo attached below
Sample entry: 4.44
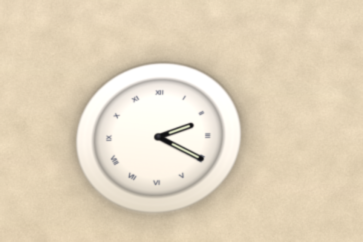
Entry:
2.20
